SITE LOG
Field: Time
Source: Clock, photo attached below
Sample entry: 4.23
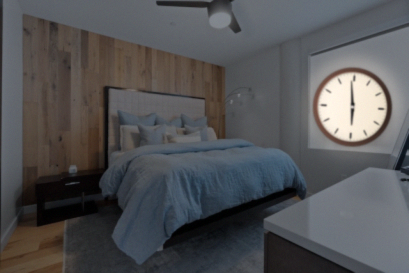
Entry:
5.59
